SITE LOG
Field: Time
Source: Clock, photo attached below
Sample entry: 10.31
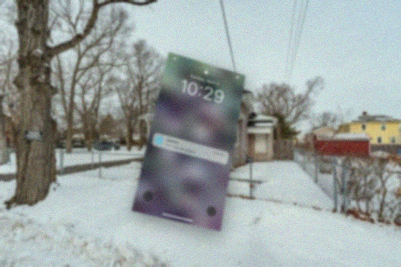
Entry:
10.29
